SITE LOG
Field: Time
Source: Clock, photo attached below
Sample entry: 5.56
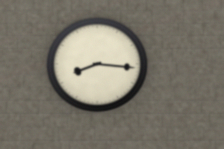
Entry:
8.16
